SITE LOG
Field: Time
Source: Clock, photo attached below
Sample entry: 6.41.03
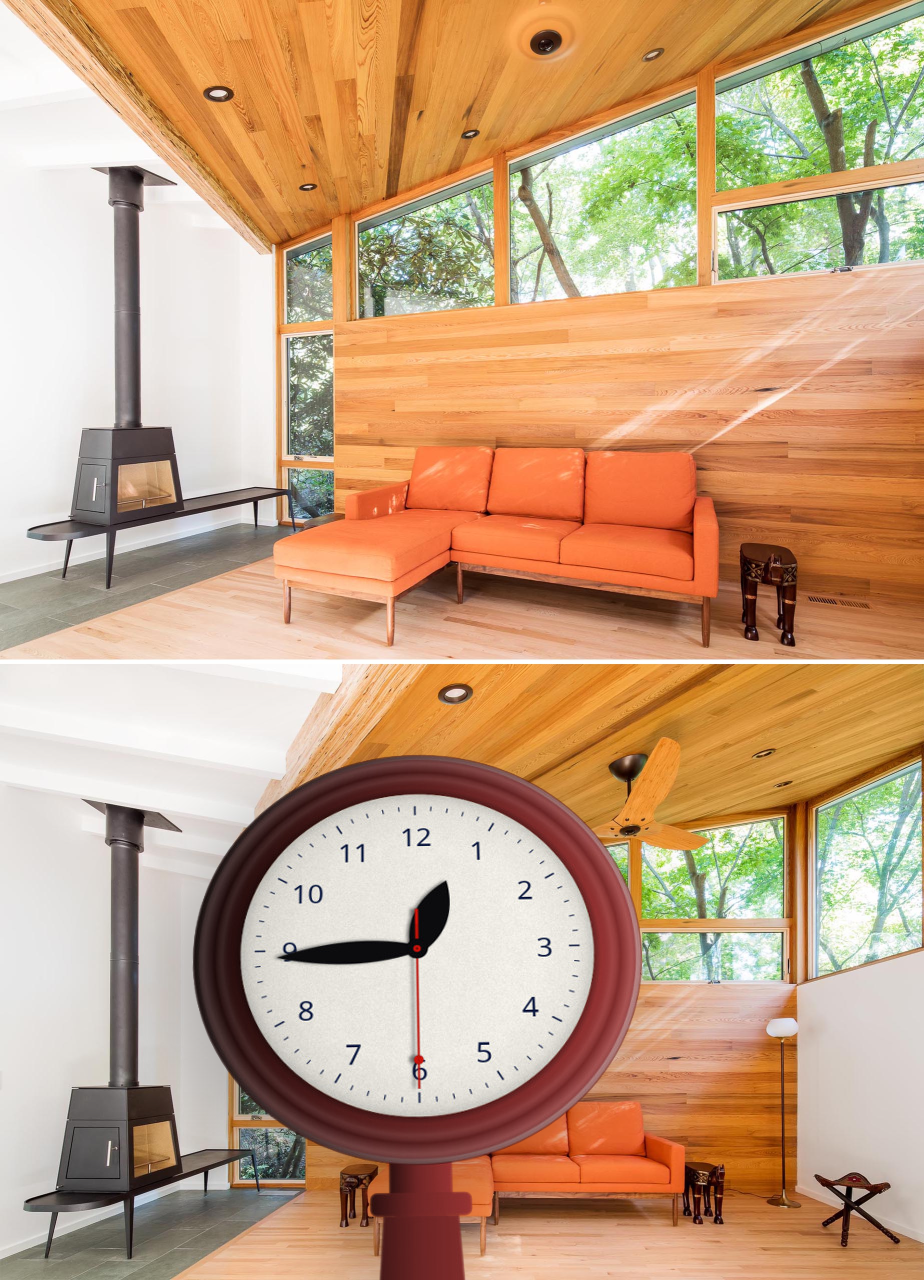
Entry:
12.44.30
